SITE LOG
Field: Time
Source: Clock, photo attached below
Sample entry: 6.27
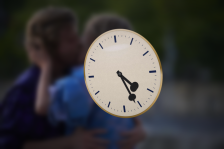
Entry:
4.26
